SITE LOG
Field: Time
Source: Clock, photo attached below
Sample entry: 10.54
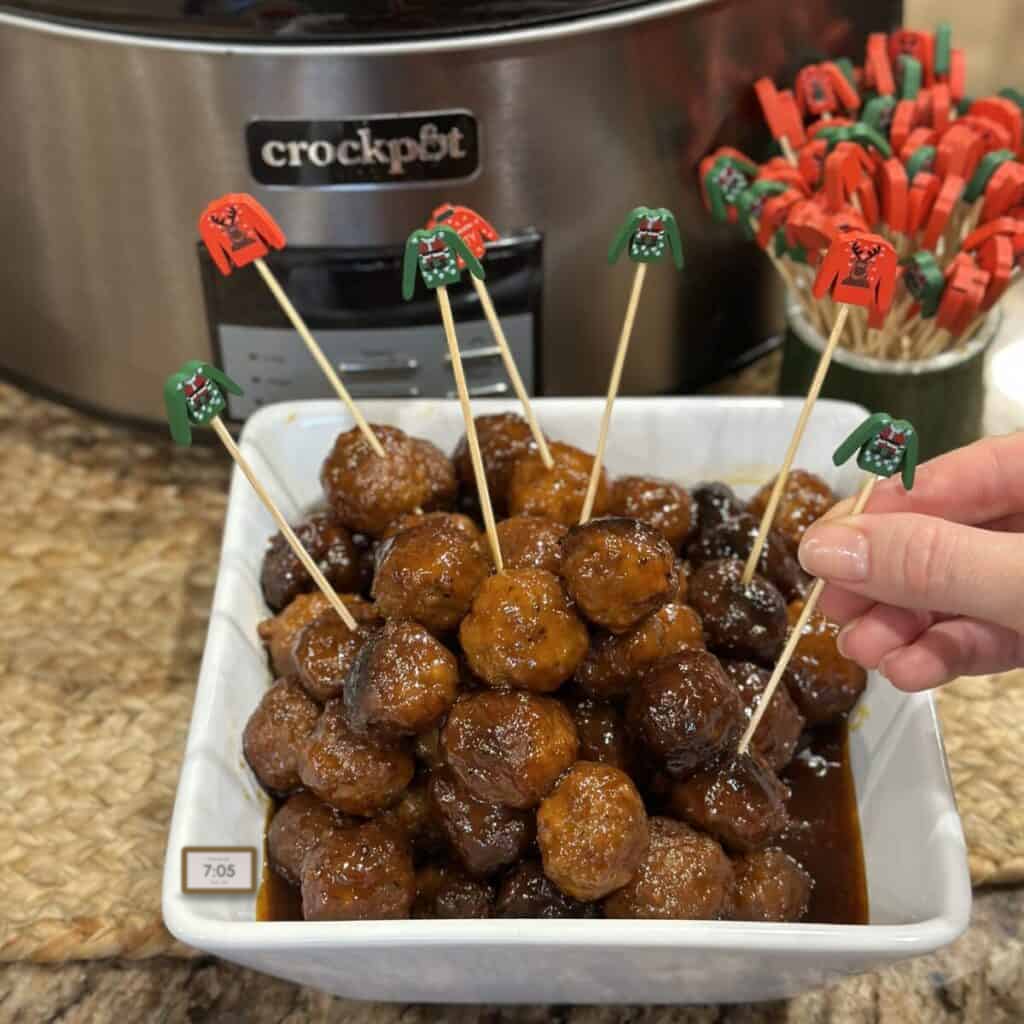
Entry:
7.05
